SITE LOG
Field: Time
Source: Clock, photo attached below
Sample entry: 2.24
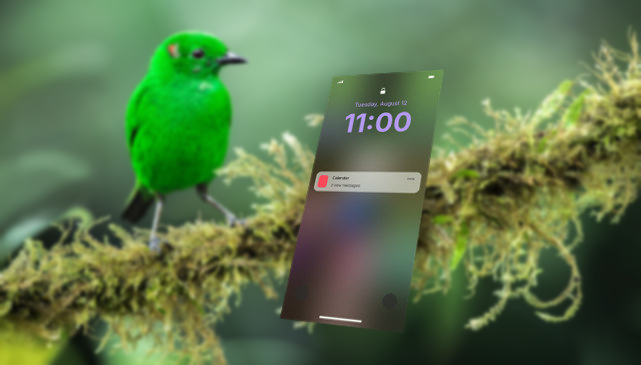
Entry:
11.00
